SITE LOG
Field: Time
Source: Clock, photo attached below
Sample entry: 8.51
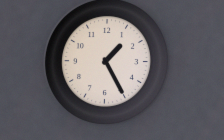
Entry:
1.25
